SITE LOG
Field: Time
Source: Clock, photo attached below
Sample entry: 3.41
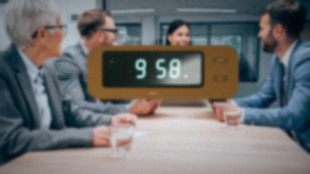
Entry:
9.58
